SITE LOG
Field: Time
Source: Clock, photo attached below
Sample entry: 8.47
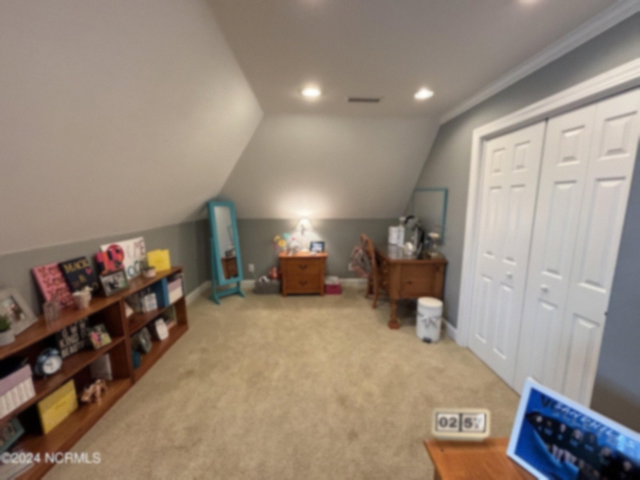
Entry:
2.57
